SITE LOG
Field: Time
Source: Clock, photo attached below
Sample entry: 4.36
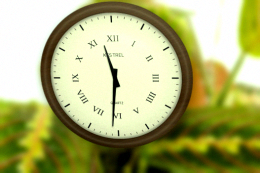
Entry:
11.31
